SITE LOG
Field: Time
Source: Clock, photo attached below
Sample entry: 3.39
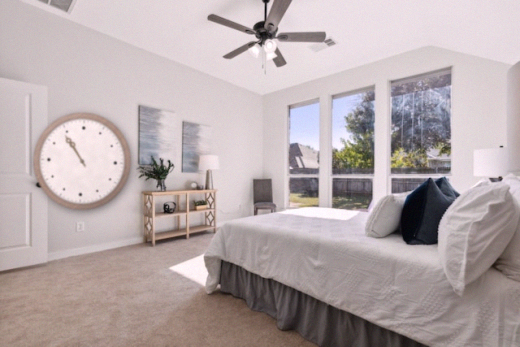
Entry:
10.54
